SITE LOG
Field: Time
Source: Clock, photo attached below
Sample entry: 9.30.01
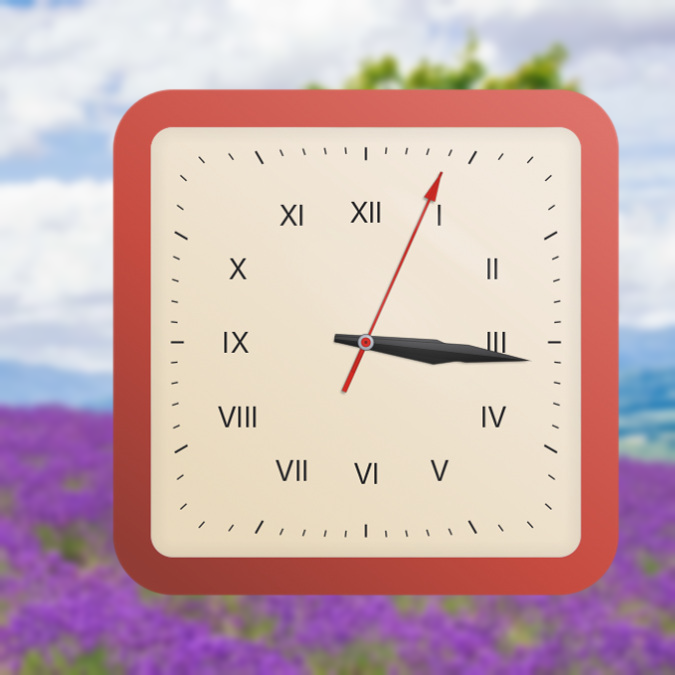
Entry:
3.16.04
